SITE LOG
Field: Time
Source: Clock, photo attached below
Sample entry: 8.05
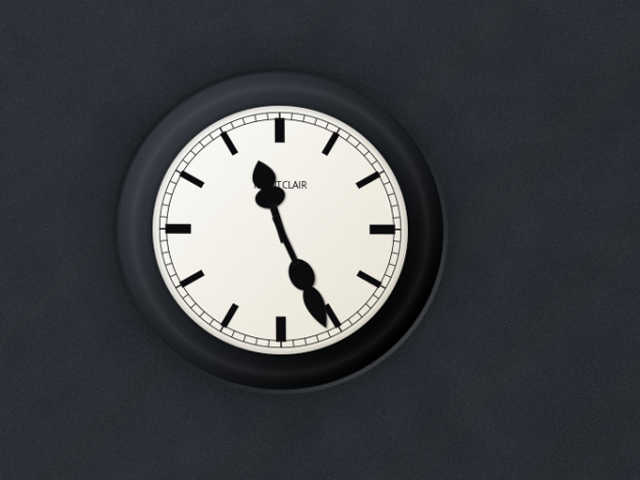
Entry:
11.26
